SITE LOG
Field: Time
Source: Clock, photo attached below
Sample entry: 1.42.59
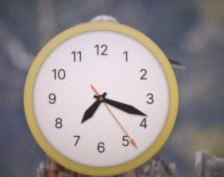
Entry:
7.18.24
